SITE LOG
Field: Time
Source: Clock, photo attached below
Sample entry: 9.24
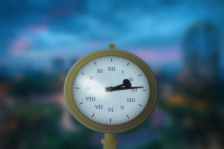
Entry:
2.14
